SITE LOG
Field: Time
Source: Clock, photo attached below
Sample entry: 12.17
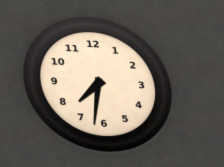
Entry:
7.32
